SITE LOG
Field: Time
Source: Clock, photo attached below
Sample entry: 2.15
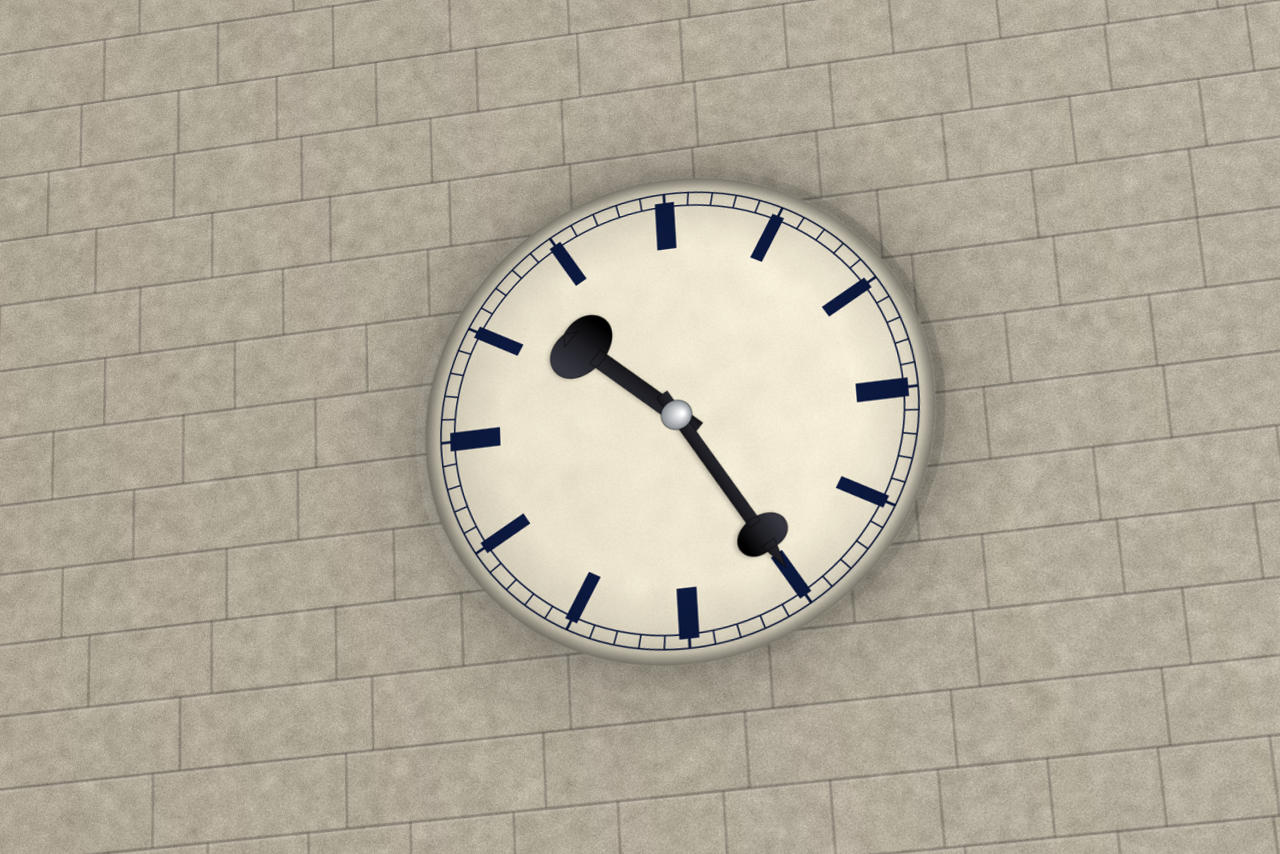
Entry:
10.25
